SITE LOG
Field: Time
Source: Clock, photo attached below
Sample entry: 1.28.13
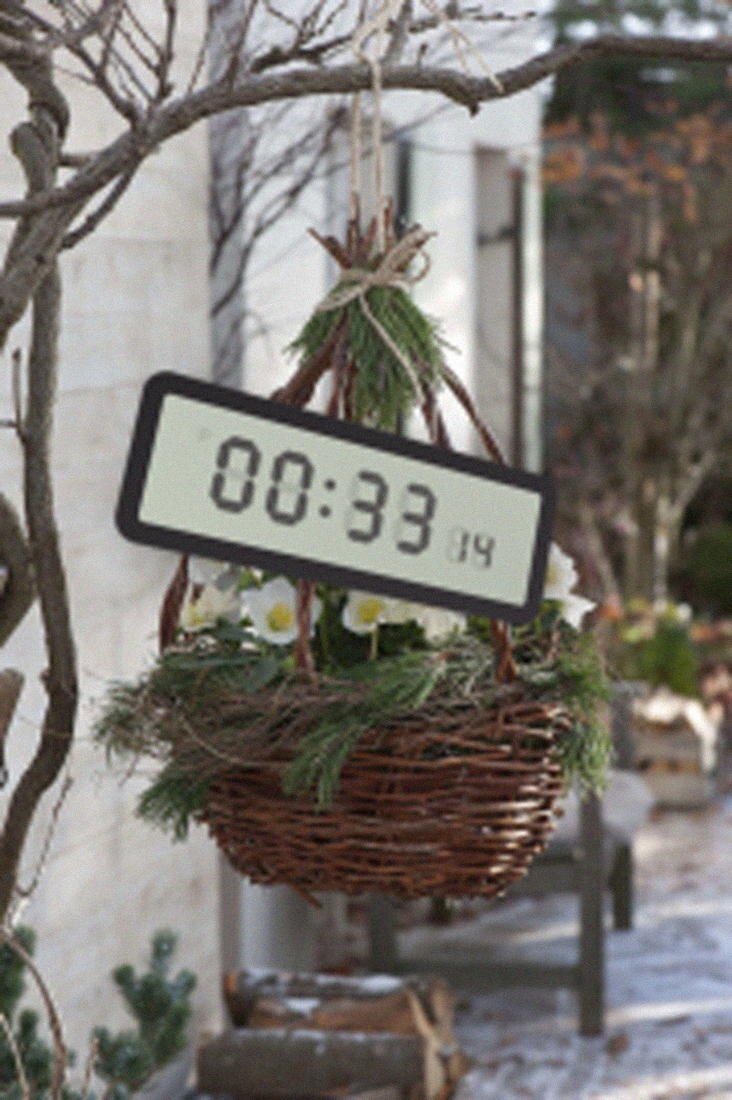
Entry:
0.33.14
